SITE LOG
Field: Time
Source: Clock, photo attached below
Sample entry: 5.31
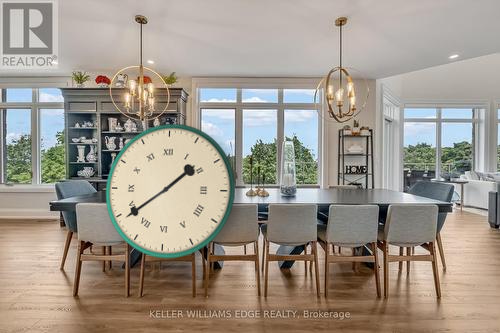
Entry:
1.39
